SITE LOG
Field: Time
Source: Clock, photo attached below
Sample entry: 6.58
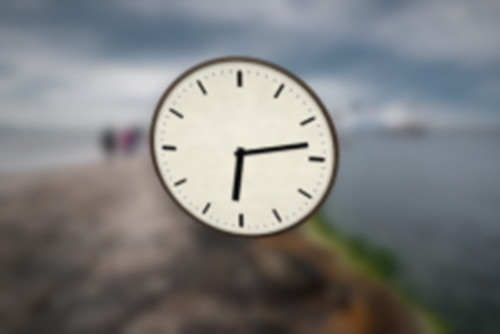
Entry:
6.13
